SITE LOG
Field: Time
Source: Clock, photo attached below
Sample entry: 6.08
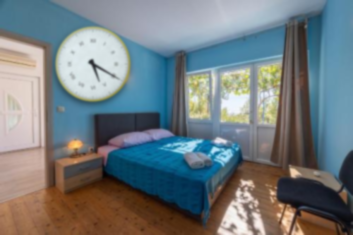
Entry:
5.20
